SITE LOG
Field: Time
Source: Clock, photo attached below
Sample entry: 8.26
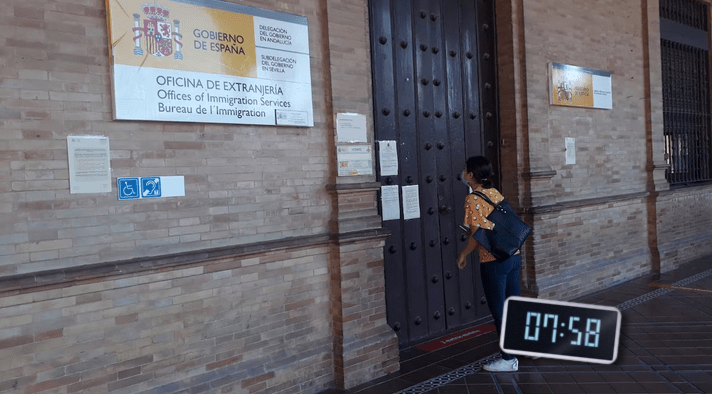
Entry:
7.58
